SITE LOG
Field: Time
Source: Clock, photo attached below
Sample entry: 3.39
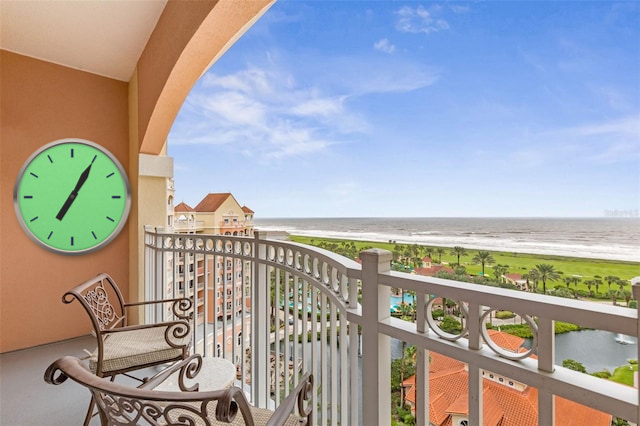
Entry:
7.05
